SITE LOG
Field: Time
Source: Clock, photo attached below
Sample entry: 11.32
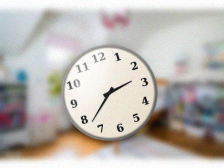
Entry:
2.38
